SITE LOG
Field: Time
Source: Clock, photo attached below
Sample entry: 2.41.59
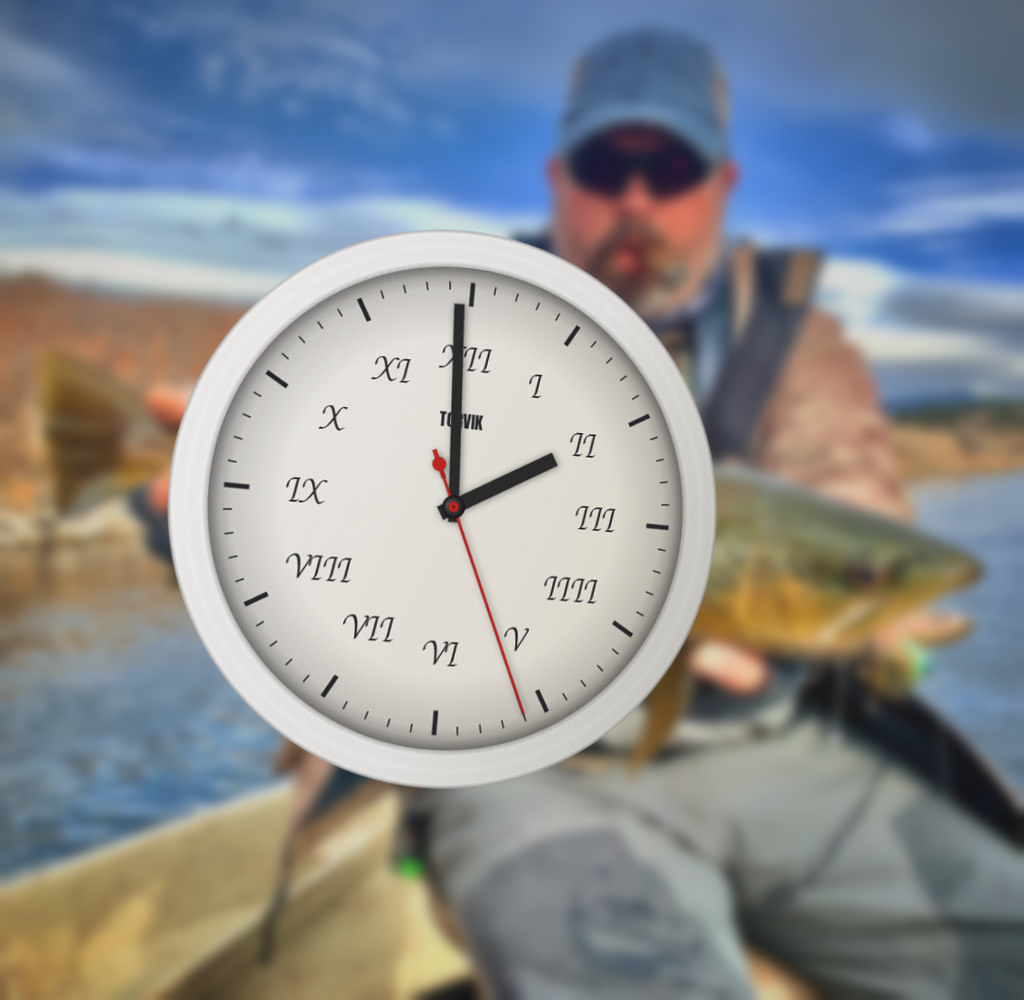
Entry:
1.59.26
